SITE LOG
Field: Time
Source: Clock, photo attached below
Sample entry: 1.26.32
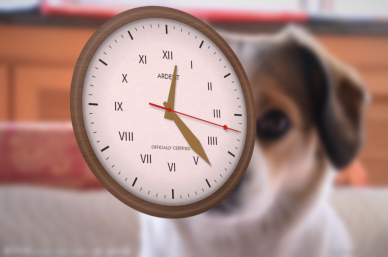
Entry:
12.23.17
